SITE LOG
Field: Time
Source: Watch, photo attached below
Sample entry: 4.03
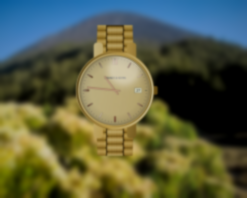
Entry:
10.46
